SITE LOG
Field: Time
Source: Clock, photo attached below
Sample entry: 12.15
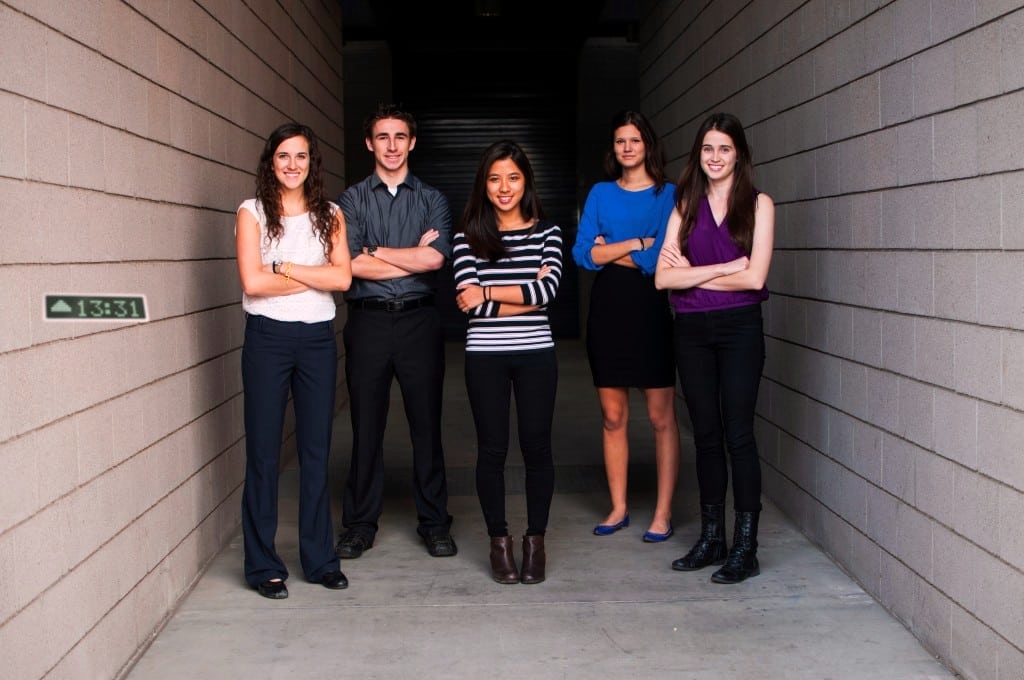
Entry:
13.31
